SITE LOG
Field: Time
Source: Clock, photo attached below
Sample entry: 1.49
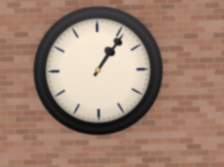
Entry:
1.06
